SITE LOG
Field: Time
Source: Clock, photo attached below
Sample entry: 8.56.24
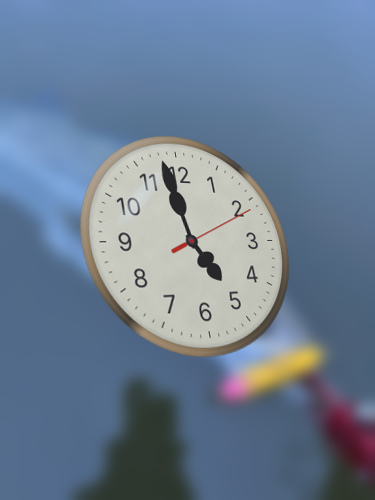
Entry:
4.58.11
